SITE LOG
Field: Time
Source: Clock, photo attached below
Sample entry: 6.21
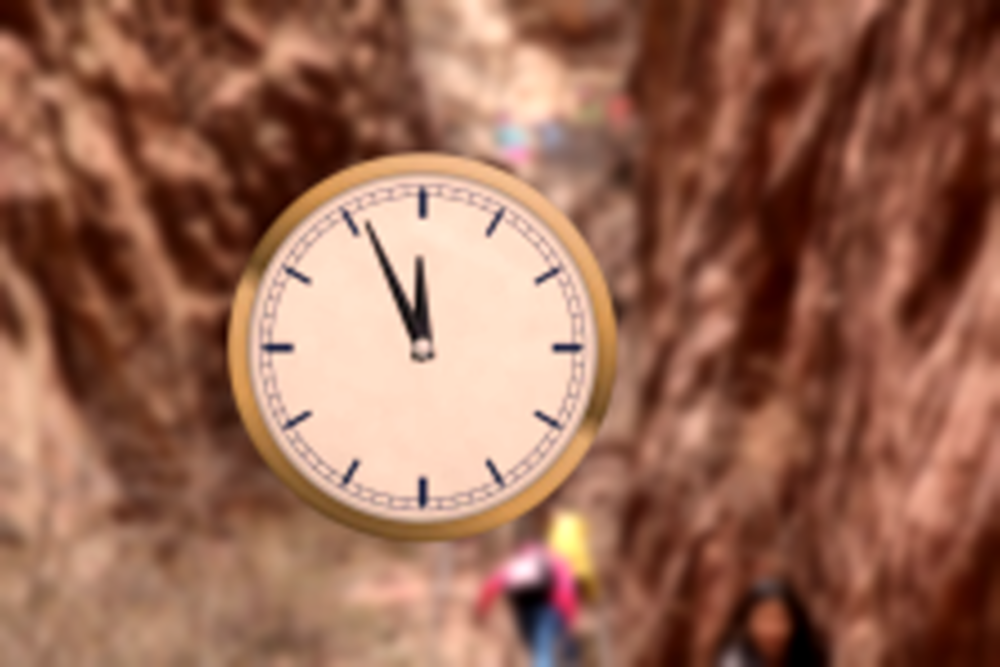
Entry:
11.56
